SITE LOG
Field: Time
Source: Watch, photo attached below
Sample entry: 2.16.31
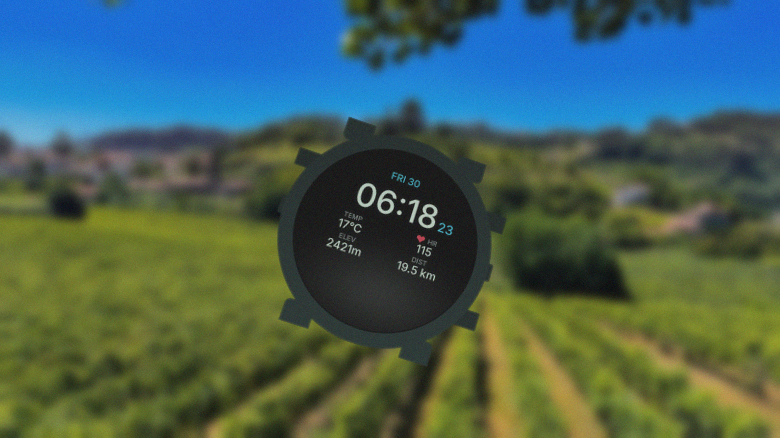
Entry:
6.18.23
